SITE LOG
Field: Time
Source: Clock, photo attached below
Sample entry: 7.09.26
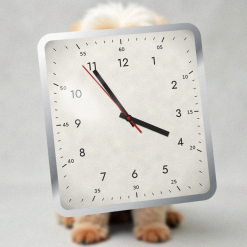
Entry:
3.54.54
